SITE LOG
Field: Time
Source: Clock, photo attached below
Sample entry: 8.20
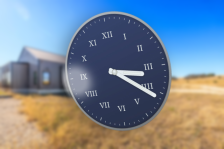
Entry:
3.21
